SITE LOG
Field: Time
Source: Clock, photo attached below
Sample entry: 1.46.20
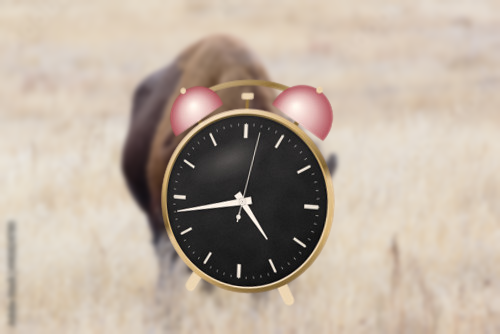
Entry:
4.43.02
